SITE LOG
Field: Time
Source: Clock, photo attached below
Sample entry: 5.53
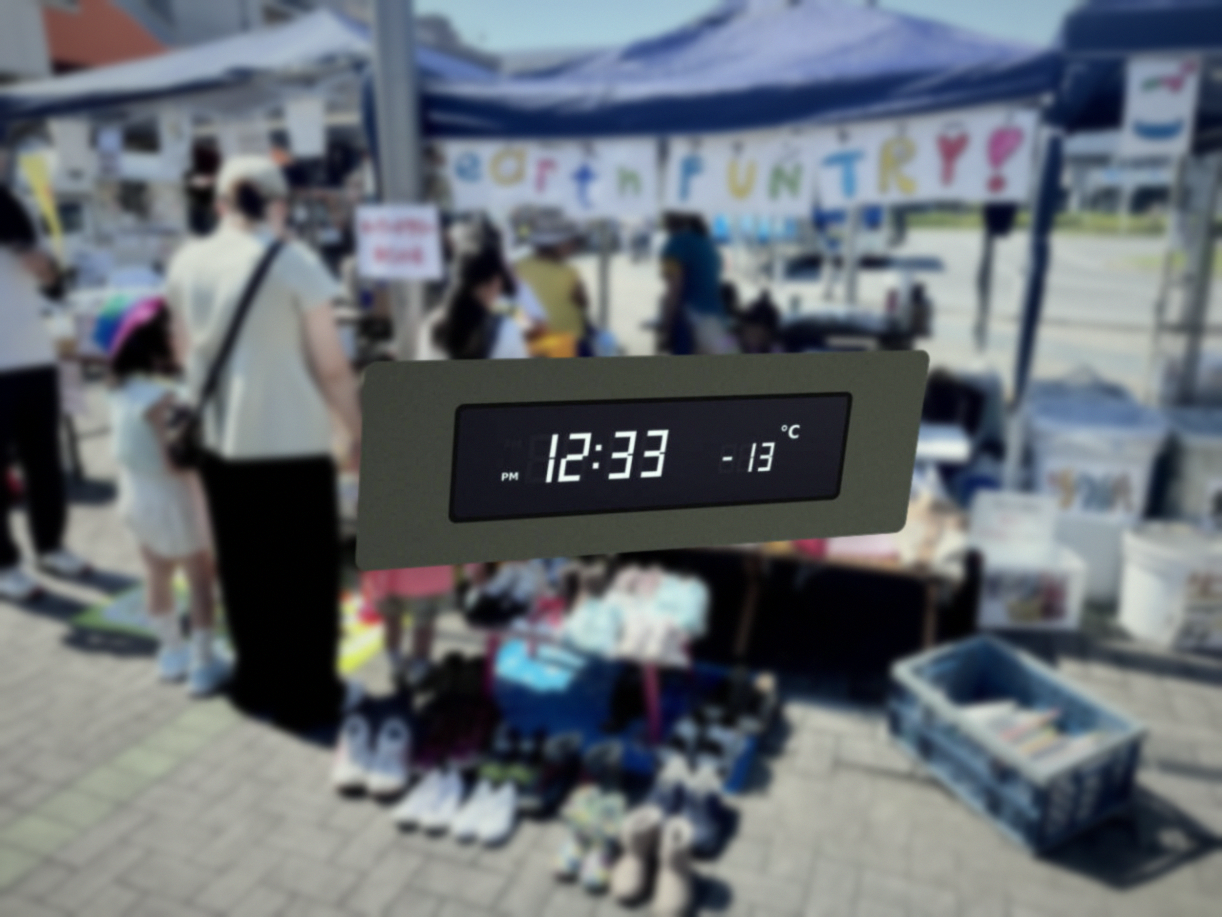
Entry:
12.33
